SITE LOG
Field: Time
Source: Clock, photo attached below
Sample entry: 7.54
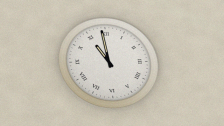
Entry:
10.59
